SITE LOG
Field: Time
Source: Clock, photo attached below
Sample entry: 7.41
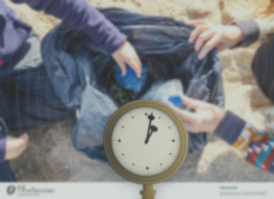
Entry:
1.02
